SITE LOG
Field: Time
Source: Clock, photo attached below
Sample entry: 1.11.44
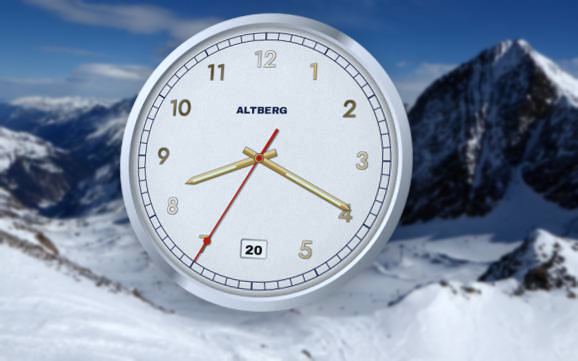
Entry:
8.19.35
